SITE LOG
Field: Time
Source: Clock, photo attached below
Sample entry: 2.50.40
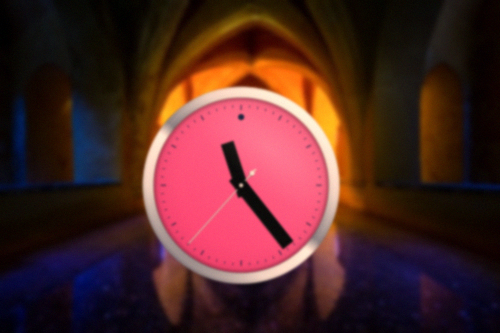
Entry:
11.23.37
